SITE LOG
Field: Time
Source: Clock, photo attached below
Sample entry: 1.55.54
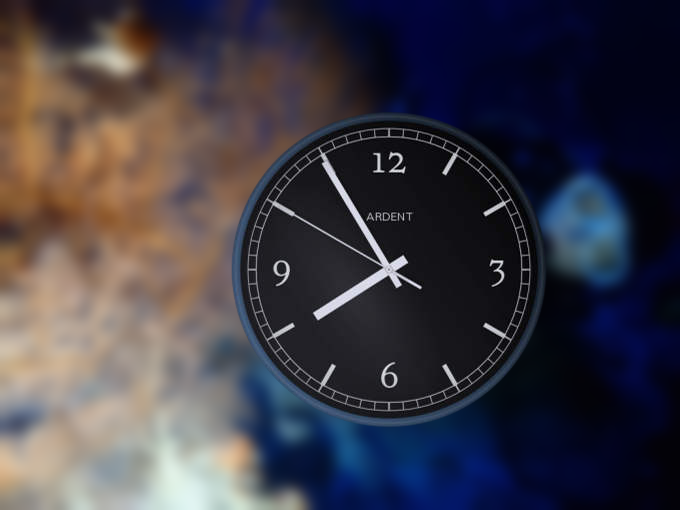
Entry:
7.54.50
